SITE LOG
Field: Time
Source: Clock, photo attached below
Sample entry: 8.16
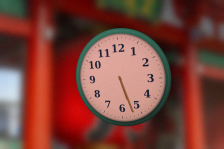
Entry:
5.27
